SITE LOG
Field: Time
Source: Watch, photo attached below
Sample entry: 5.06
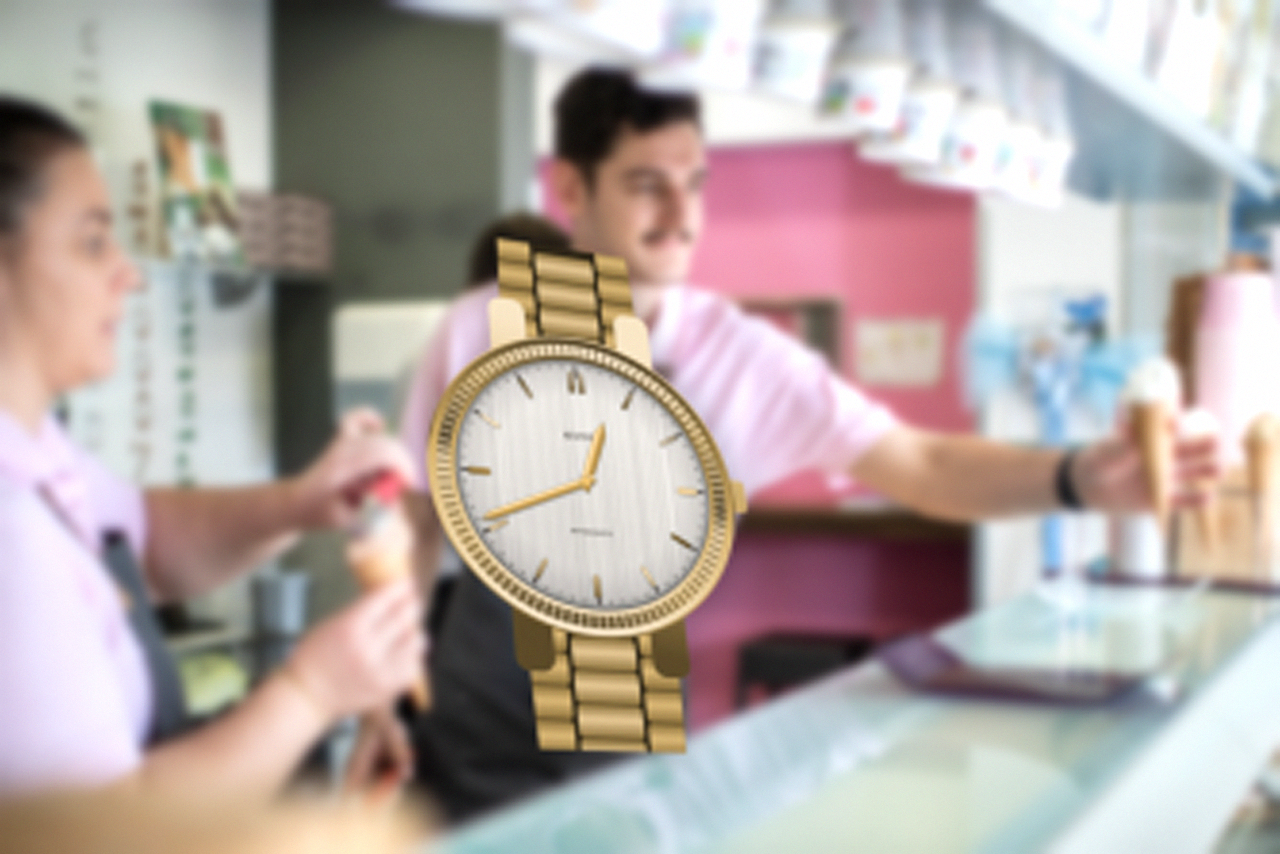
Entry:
12.41
